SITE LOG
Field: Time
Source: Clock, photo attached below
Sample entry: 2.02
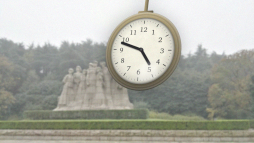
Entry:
4.48
